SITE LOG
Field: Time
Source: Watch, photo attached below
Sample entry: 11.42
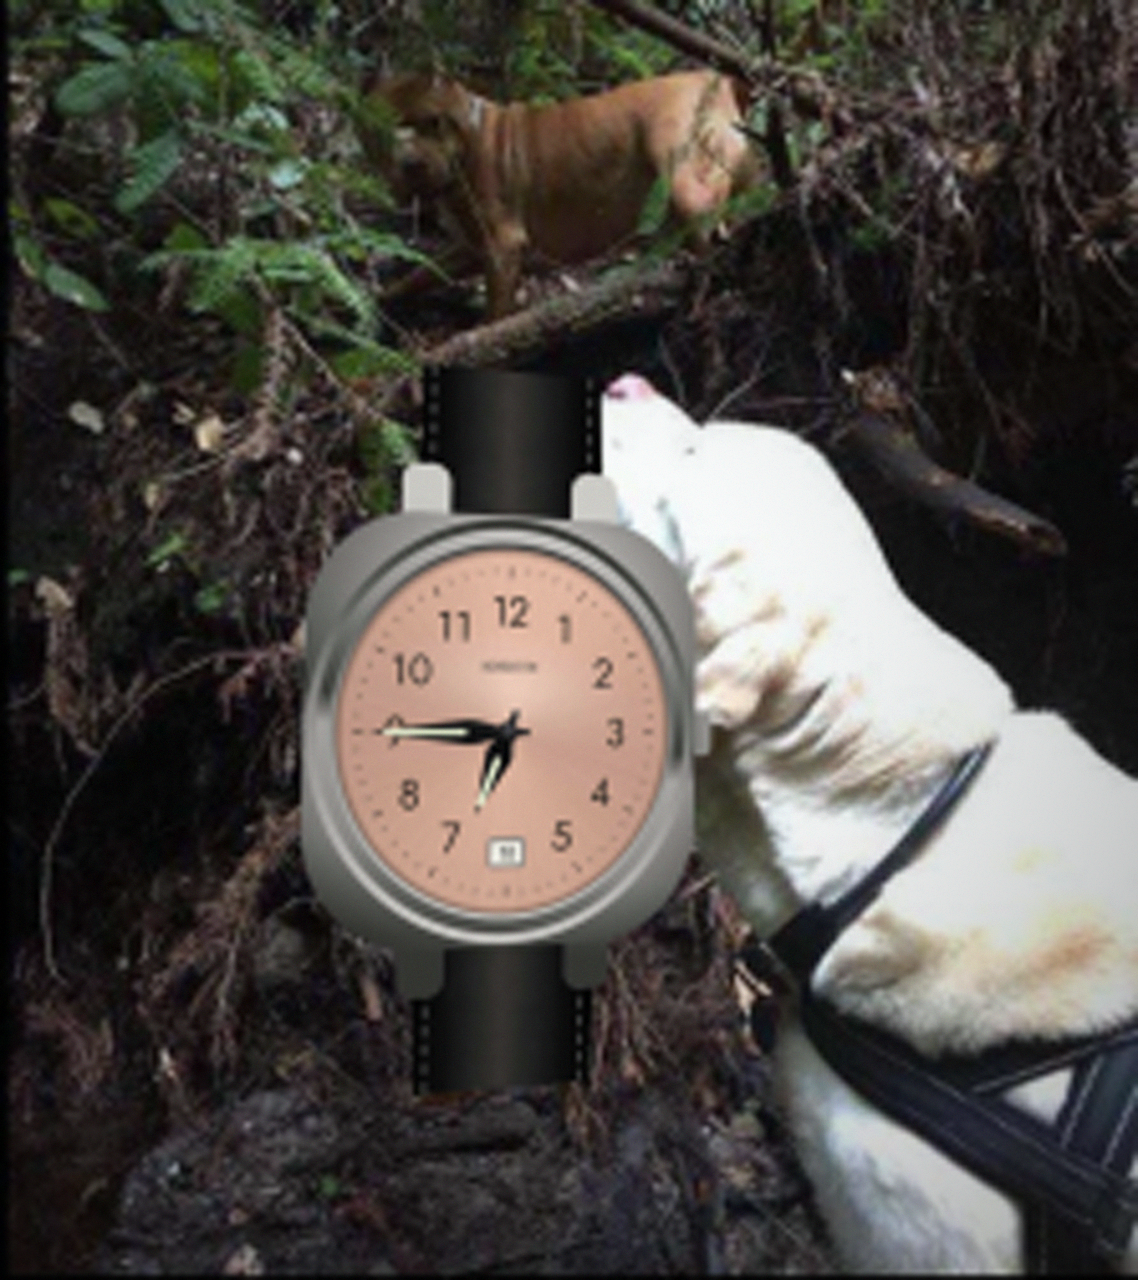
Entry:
6.45
